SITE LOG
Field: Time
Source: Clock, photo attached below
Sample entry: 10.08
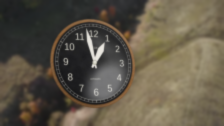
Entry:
12.58
